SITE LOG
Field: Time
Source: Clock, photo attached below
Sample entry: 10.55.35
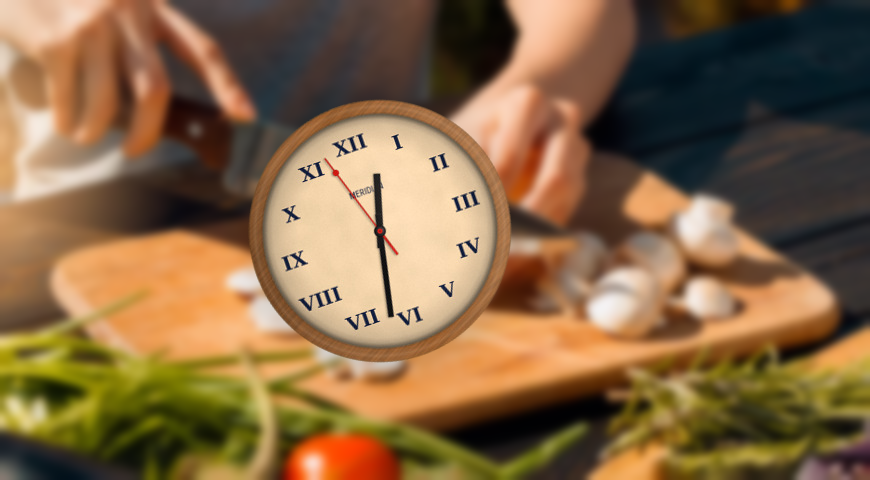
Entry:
12.31.57
